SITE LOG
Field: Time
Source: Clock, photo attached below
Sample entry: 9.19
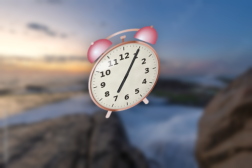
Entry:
7.05
